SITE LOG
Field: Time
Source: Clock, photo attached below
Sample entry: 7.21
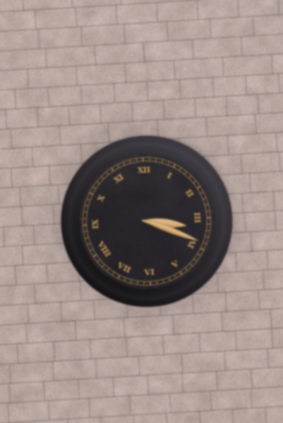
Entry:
3.19
